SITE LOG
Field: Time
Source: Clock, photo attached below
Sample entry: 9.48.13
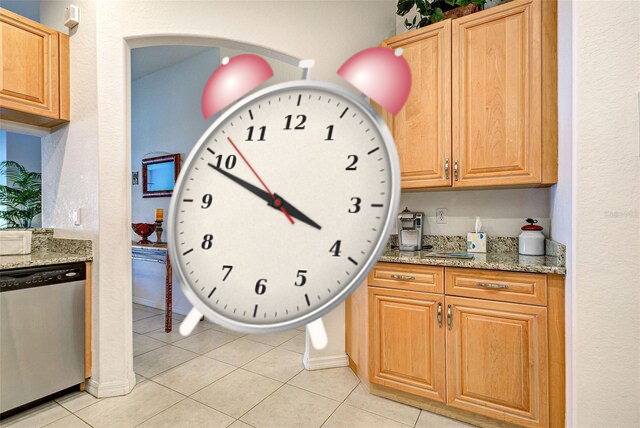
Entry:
3.48.52
